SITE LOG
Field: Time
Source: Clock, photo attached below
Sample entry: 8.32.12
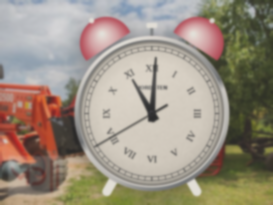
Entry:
11.00.40
